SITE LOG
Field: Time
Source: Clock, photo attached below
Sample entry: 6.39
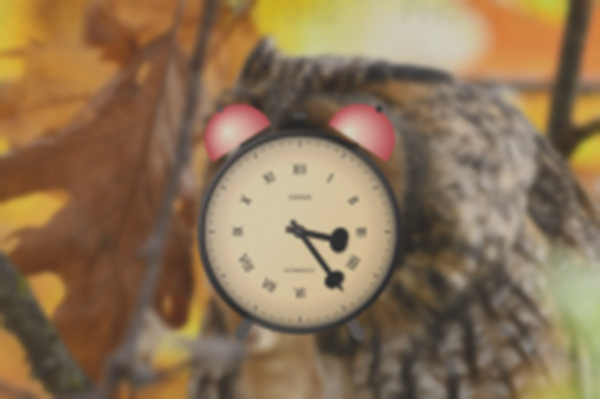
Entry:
3.24
